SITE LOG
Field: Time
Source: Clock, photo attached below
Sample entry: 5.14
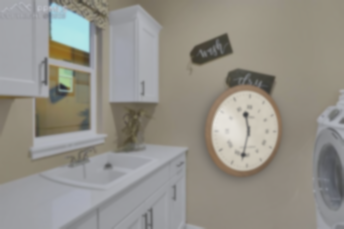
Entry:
11.32
